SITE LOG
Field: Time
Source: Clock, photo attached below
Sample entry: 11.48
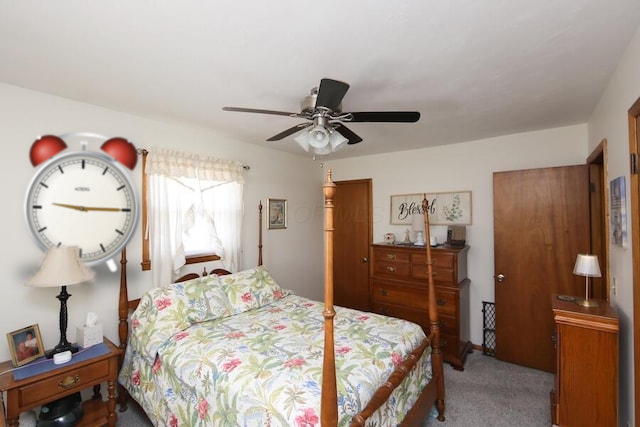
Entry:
9.15
